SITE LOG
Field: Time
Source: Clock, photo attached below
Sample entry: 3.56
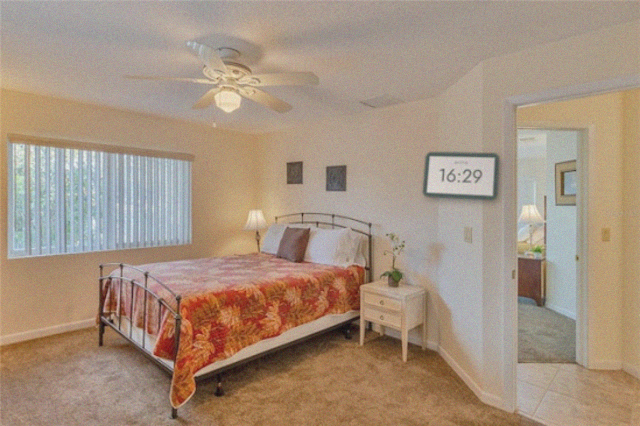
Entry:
16.29
